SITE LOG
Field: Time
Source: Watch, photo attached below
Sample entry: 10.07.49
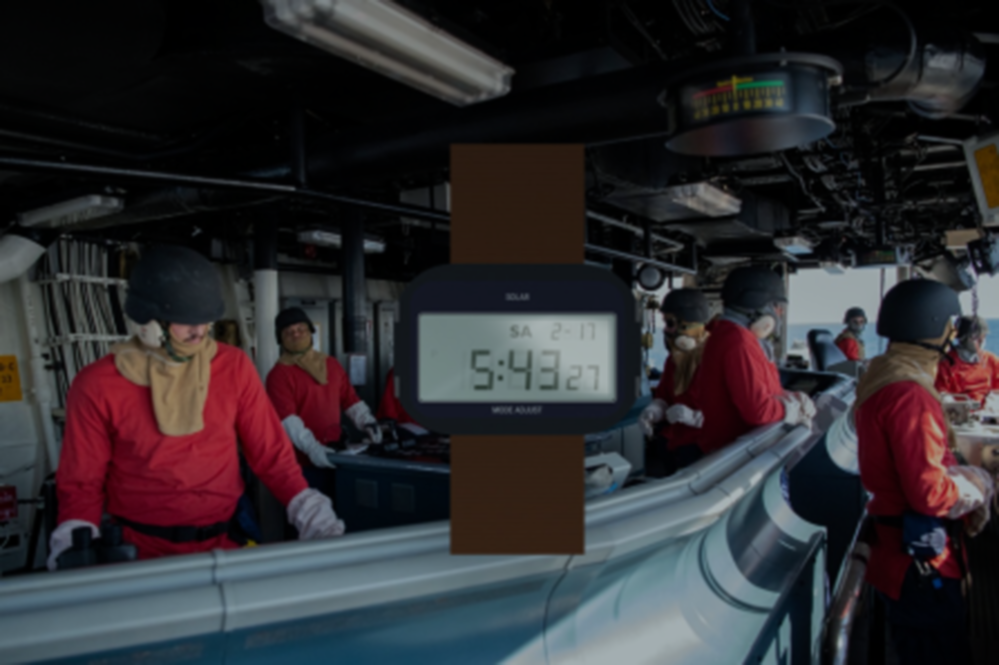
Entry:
5.43.27
